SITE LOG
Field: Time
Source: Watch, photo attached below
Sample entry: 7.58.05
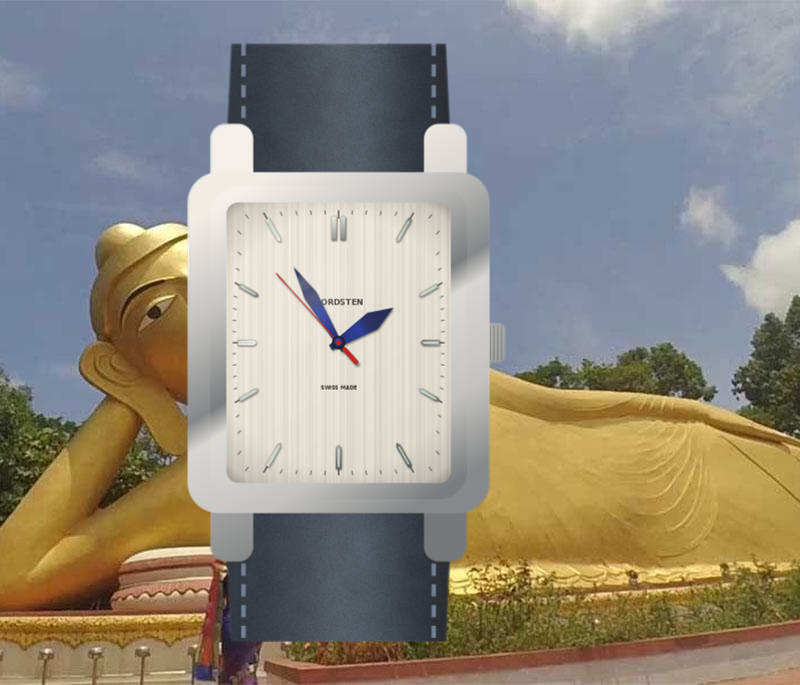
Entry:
1.54.53
